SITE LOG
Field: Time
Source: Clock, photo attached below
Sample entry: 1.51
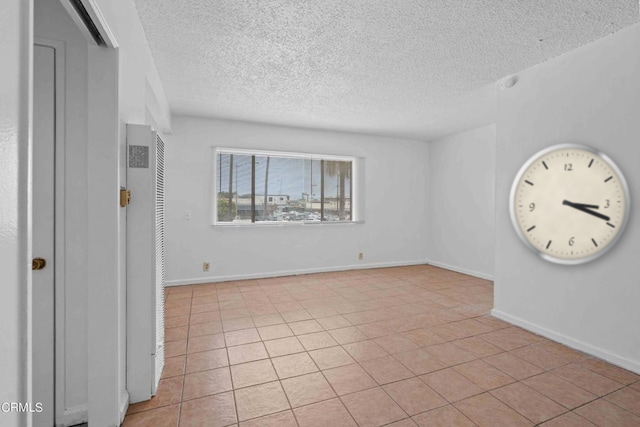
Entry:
3.19
